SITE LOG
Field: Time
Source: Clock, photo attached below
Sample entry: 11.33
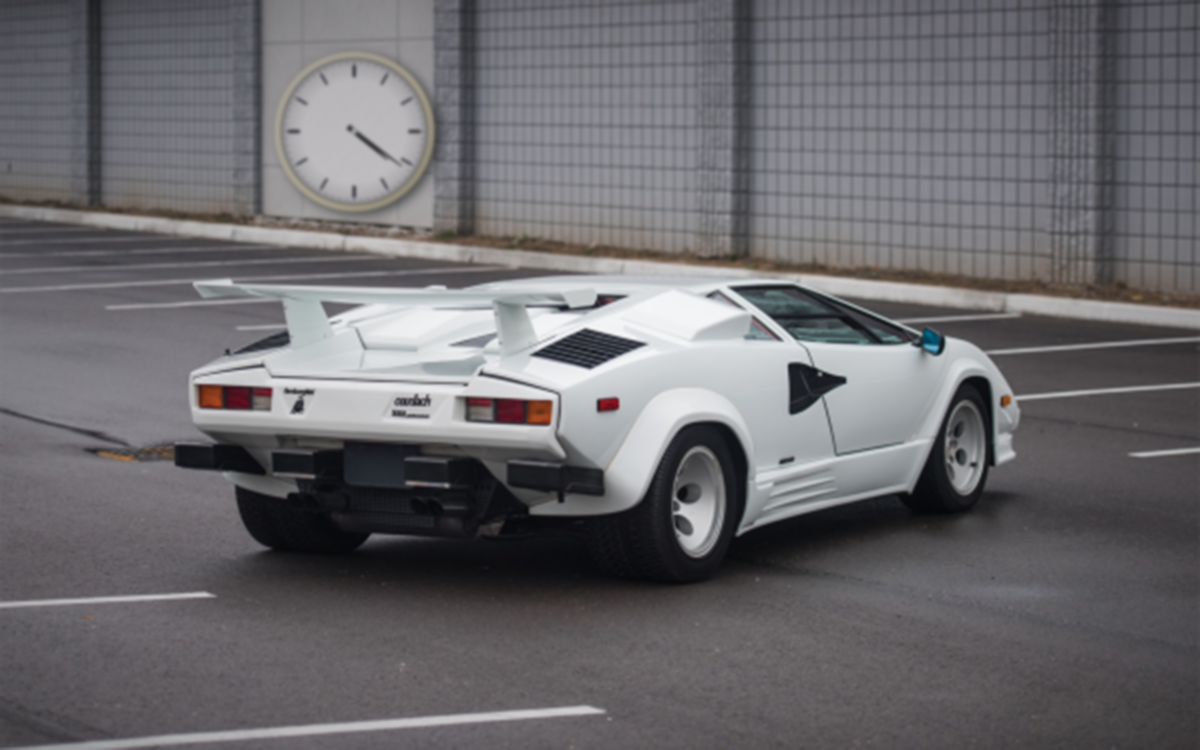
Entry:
4.21
